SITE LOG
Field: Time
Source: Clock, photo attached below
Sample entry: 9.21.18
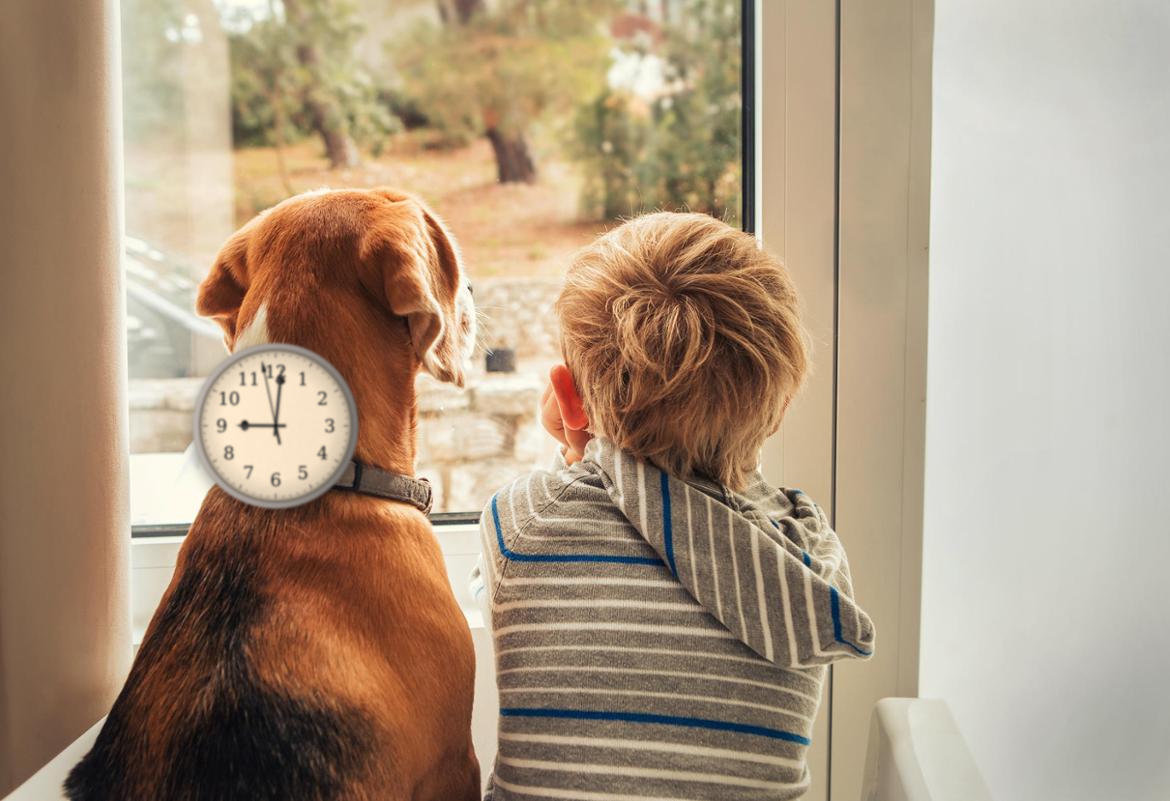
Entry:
9.00.58
